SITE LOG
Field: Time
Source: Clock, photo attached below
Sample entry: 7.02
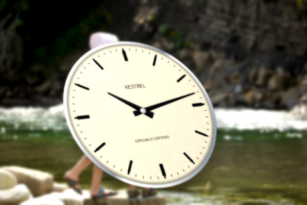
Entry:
10.13
